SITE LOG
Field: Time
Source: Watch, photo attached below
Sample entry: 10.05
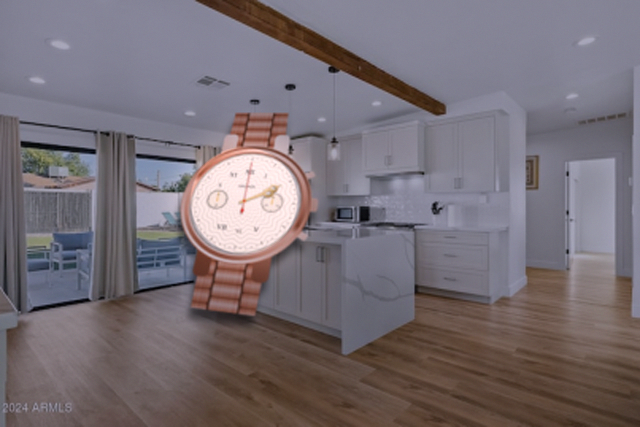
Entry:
2.10
